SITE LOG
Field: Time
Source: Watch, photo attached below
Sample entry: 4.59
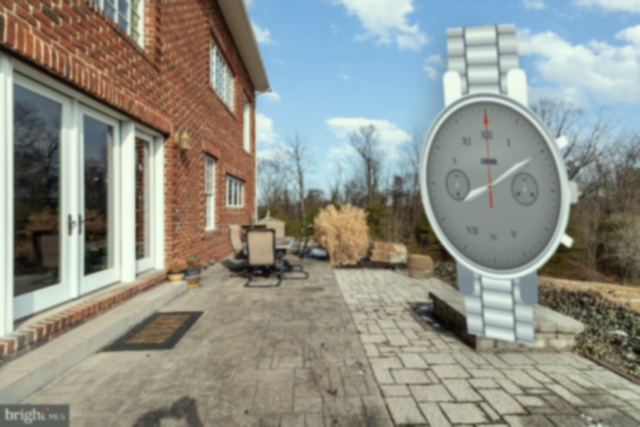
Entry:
8.10
